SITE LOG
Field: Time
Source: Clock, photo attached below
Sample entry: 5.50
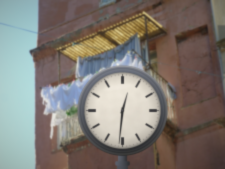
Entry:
12.31
